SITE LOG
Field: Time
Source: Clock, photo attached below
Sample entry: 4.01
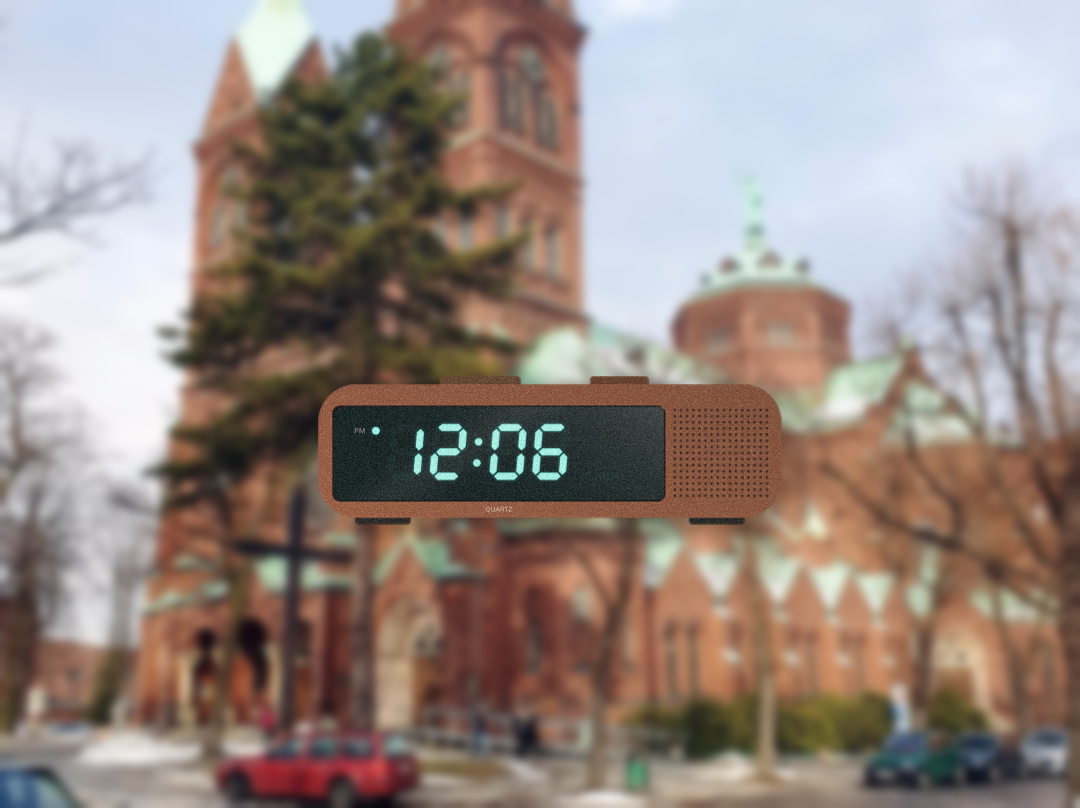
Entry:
12.06
